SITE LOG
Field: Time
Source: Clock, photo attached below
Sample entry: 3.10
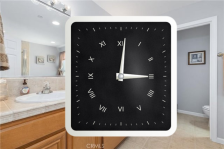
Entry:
3.01
